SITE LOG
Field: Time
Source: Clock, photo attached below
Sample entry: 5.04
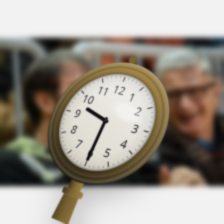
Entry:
9.30
